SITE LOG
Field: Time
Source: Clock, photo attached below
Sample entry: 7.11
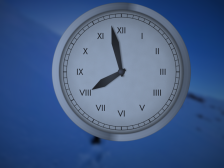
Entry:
7.58
